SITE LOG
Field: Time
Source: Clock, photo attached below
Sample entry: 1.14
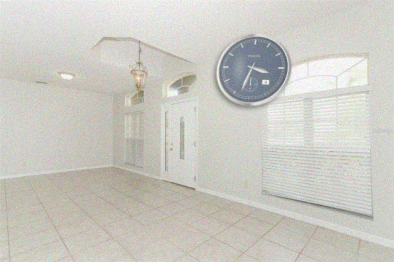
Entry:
3.33
